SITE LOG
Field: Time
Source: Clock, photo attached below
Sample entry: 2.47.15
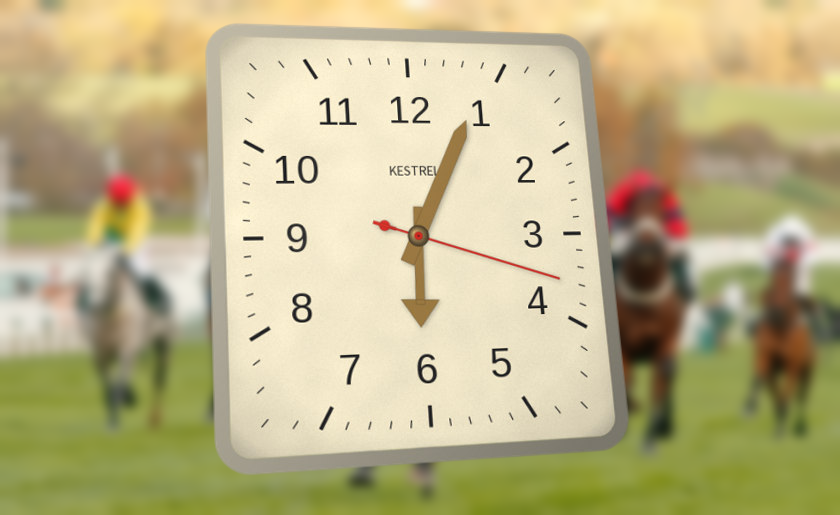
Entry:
6.04.18
